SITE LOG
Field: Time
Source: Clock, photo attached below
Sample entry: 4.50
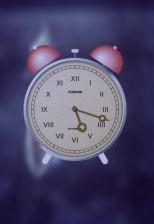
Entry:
5.18
